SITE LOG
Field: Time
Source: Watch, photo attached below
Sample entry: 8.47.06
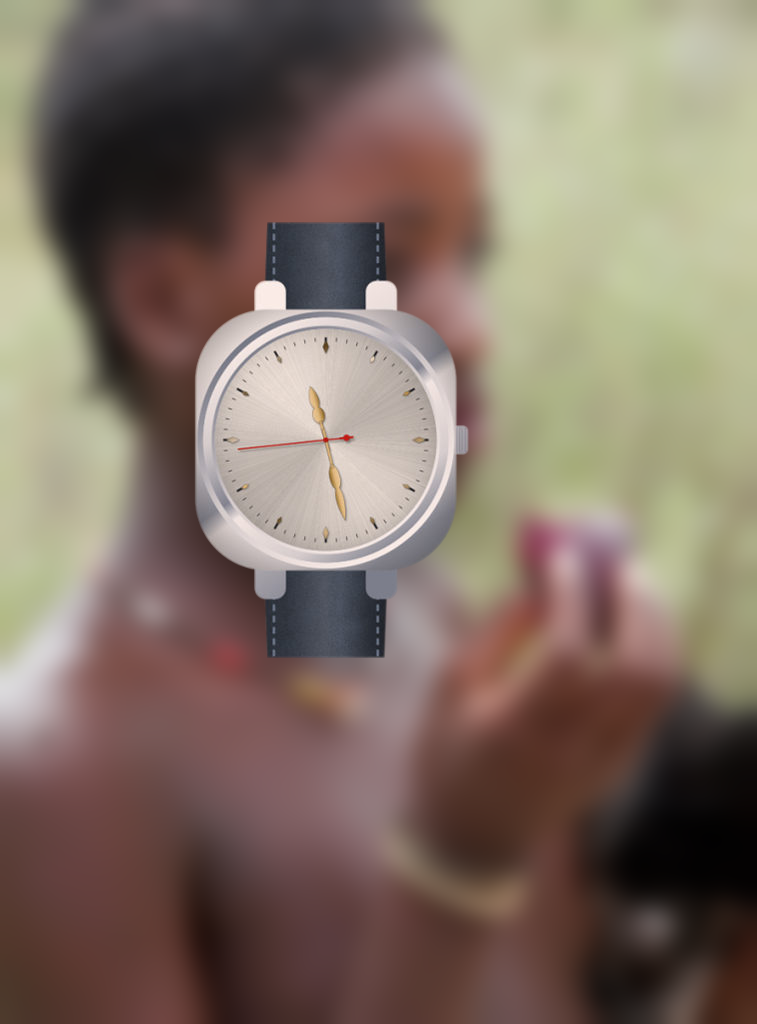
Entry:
11.27.44
